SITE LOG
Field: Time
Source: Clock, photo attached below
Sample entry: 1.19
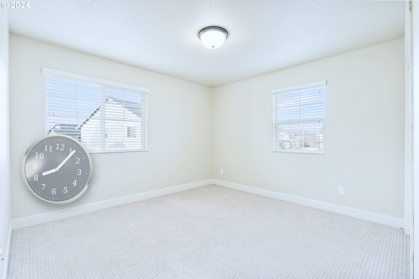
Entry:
8.06
